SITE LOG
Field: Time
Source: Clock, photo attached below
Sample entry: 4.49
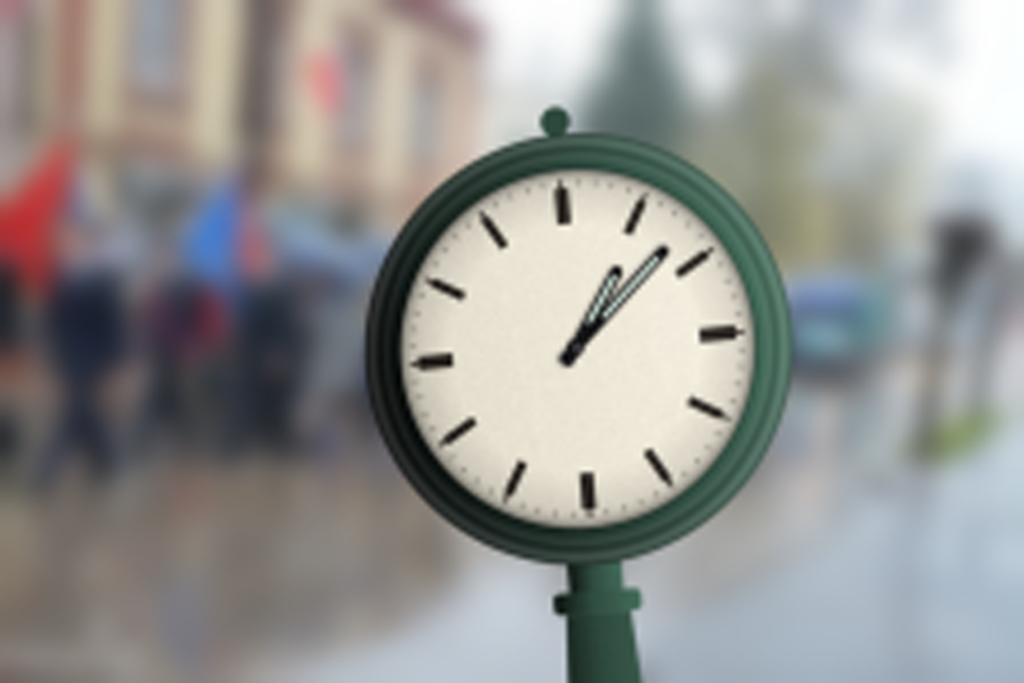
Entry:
1.08
